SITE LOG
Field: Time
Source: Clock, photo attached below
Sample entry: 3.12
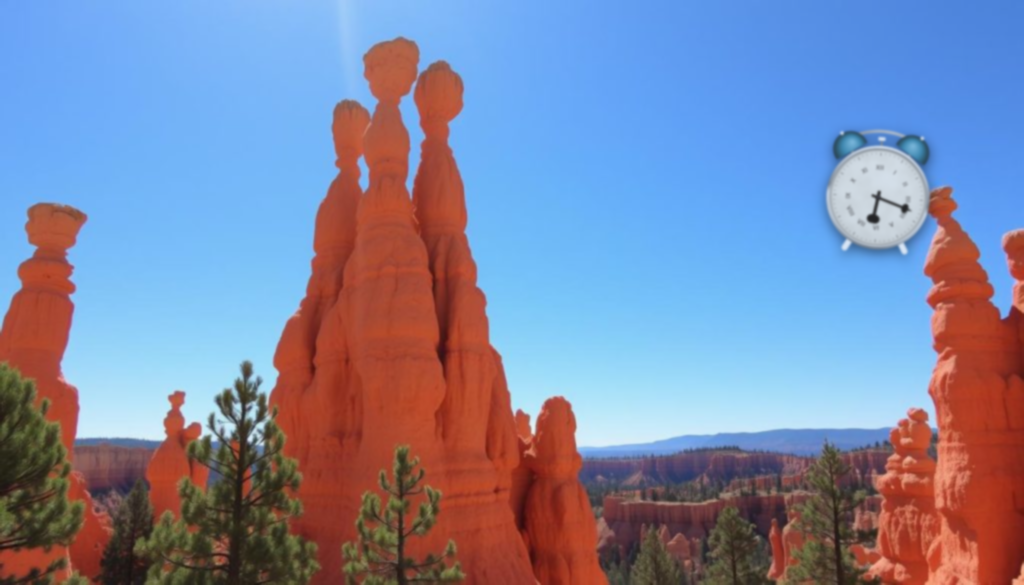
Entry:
6.18
